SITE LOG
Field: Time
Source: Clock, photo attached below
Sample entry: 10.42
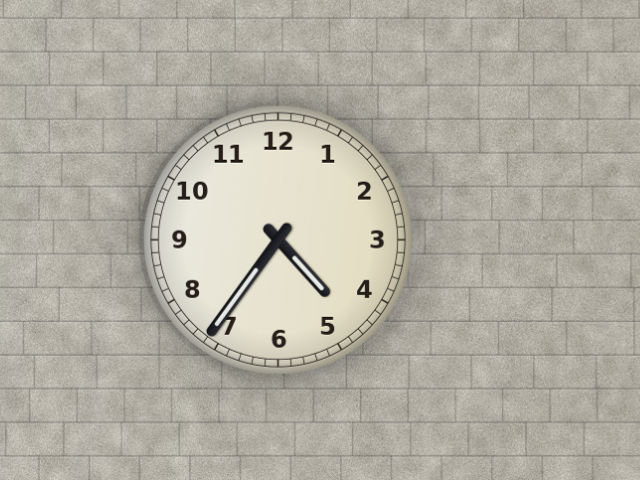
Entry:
4.36
